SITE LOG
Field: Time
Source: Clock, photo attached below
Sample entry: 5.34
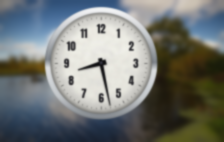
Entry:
8.28
